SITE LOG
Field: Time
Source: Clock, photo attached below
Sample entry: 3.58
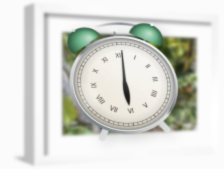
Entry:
6.01
